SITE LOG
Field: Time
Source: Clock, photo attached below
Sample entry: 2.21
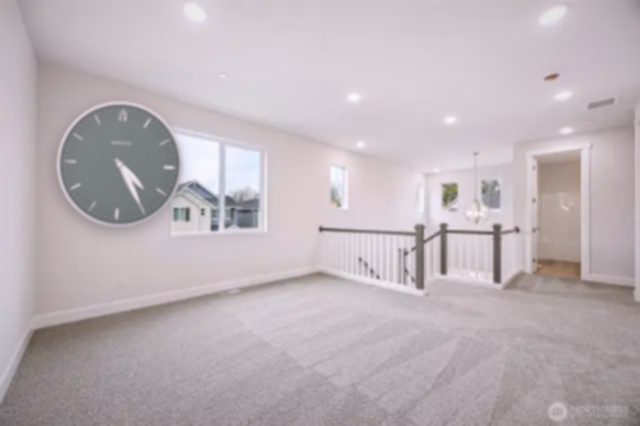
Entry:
4.25
